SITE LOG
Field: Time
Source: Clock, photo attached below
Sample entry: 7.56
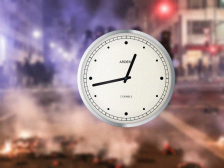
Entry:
12.43
